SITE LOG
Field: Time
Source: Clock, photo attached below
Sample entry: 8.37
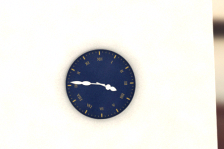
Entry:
3.46
